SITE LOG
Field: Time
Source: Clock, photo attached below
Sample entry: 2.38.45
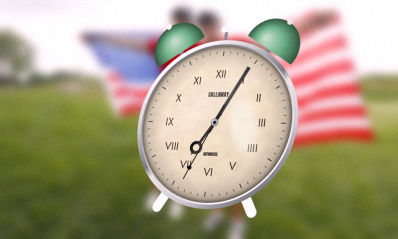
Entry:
7.04.34
